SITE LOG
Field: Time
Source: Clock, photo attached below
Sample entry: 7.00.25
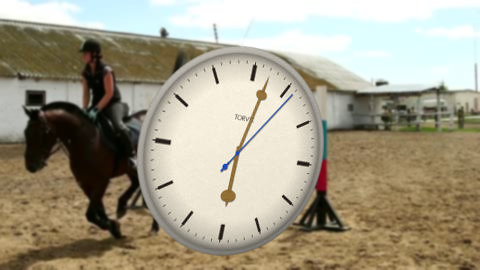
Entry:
6.02.06
